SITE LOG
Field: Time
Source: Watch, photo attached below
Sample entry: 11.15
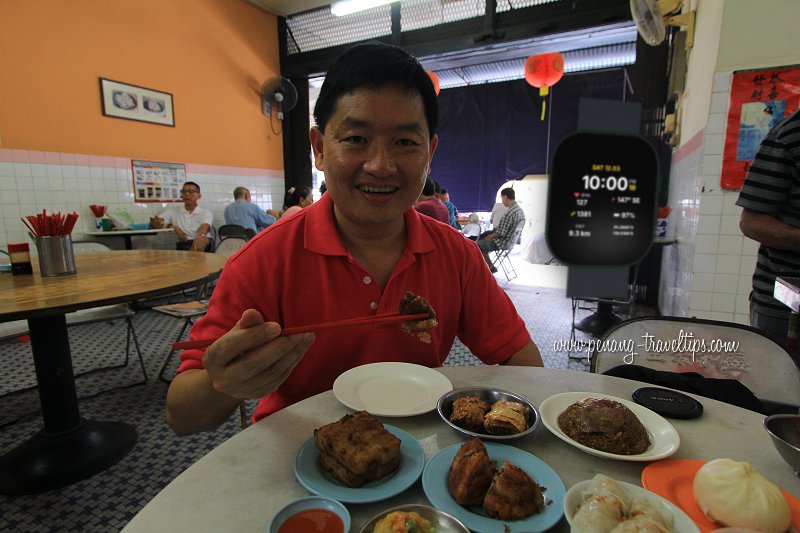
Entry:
10.00
